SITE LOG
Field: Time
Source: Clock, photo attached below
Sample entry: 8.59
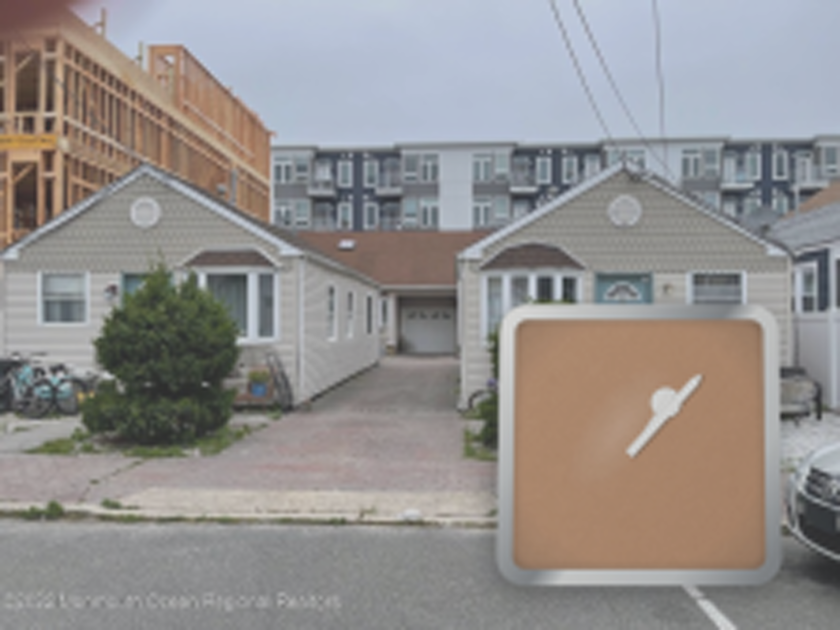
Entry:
1.07
